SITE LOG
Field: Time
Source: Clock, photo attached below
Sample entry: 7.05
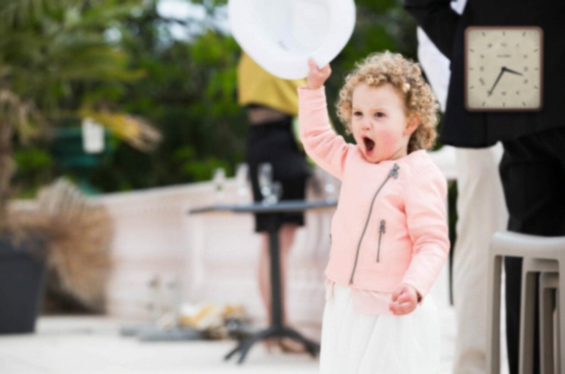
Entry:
3.35
